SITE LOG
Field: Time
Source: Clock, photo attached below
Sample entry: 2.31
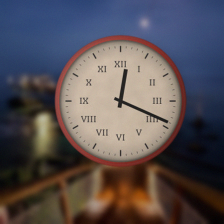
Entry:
12.19
